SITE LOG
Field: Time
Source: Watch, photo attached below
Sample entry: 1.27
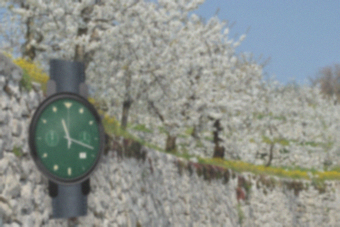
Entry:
11.18
